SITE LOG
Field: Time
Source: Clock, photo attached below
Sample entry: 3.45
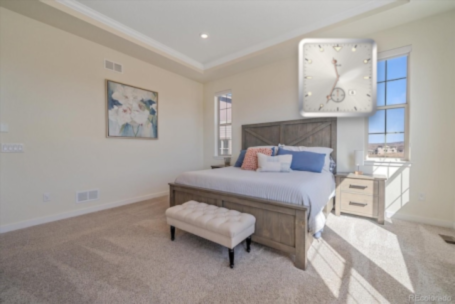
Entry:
11.34
